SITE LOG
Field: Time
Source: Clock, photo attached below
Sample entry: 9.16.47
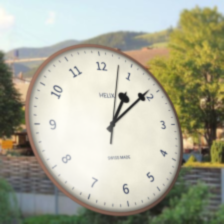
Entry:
1.09.03
